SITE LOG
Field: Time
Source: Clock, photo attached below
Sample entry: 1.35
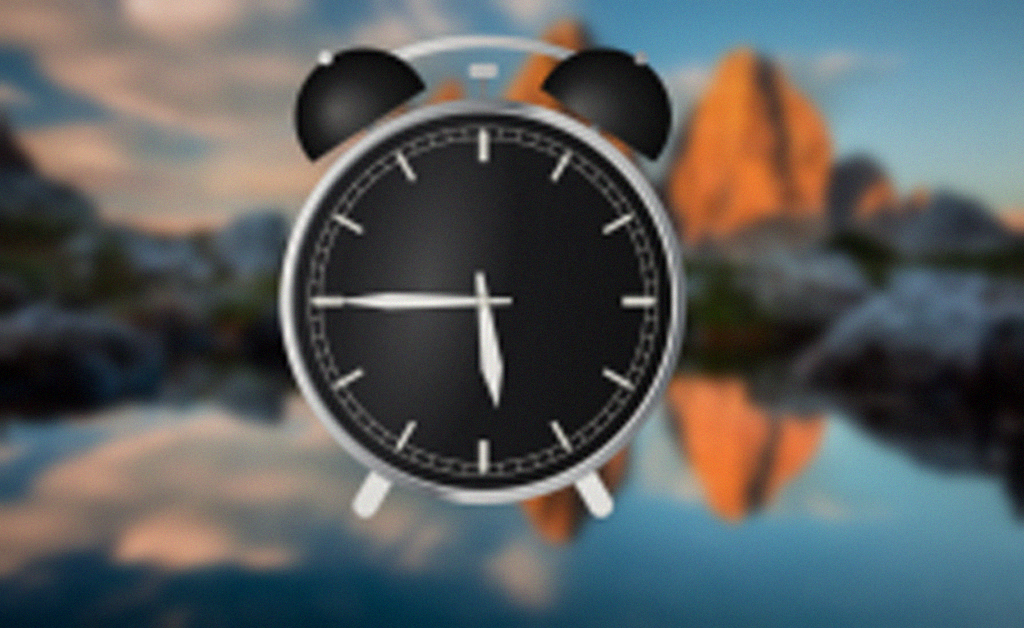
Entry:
5.45
